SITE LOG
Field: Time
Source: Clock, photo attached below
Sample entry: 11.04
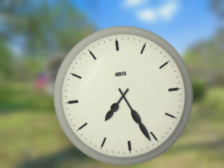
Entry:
7.26
